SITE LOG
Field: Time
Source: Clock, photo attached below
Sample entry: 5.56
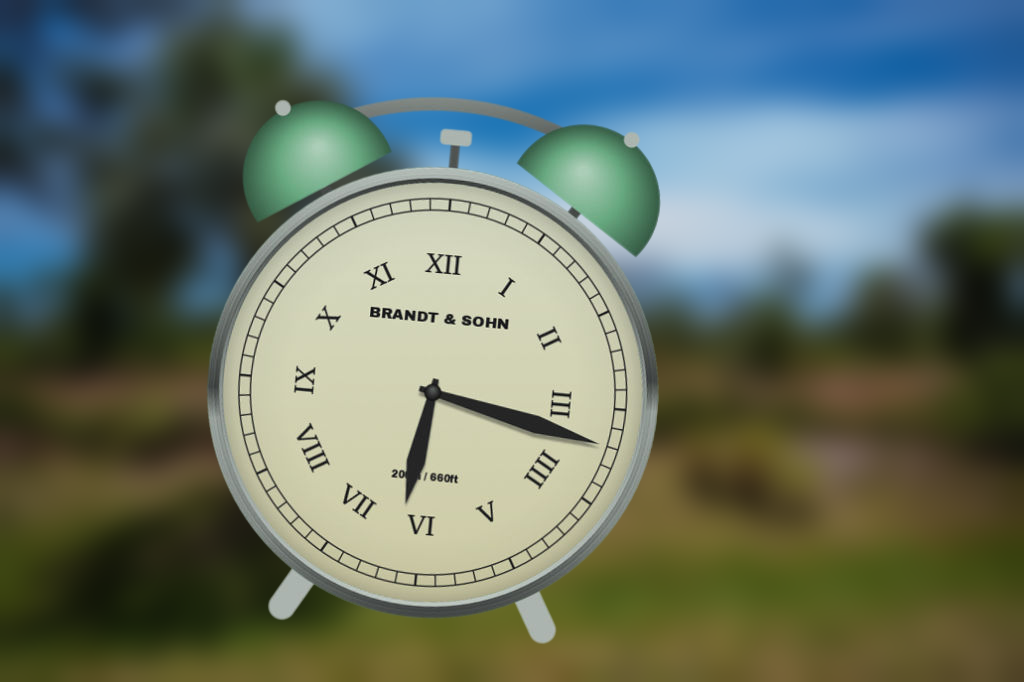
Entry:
6.17
